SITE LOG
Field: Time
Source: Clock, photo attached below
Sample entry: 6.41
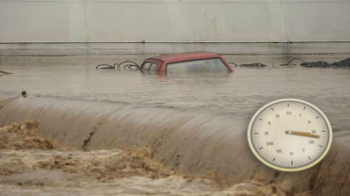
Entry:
3.17
